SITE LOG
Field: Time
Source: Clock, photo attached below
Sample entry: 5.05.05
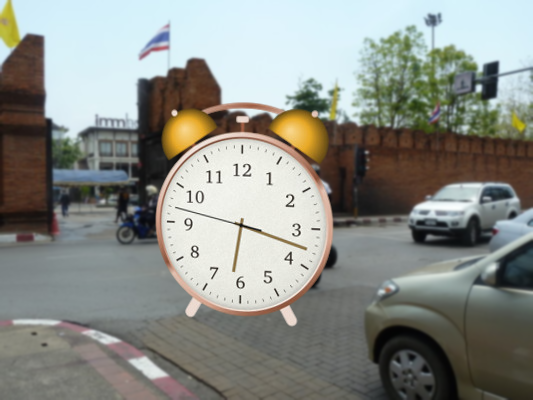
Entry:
6.17.47
